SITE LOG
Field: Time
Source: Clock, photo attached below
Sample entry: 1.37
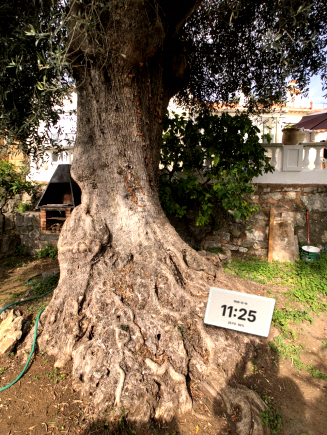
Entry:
11.25
